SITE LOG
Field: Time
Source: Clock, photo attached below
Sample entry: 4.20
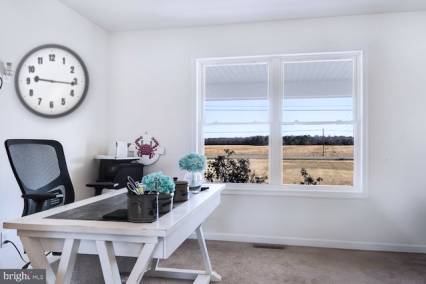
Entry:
9.16
